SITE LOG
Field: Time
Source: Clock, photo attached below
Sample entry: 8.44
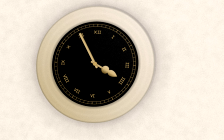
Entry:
3.55
